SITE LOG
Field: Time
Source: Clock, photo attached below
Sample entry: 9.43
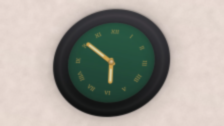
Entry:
5.51
